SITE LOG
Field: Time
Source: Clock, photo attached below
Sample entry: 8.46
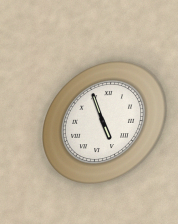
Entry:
4.55
